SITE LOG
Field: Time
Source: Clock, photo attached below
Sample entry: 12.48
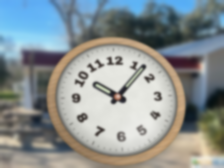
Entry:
10.07
